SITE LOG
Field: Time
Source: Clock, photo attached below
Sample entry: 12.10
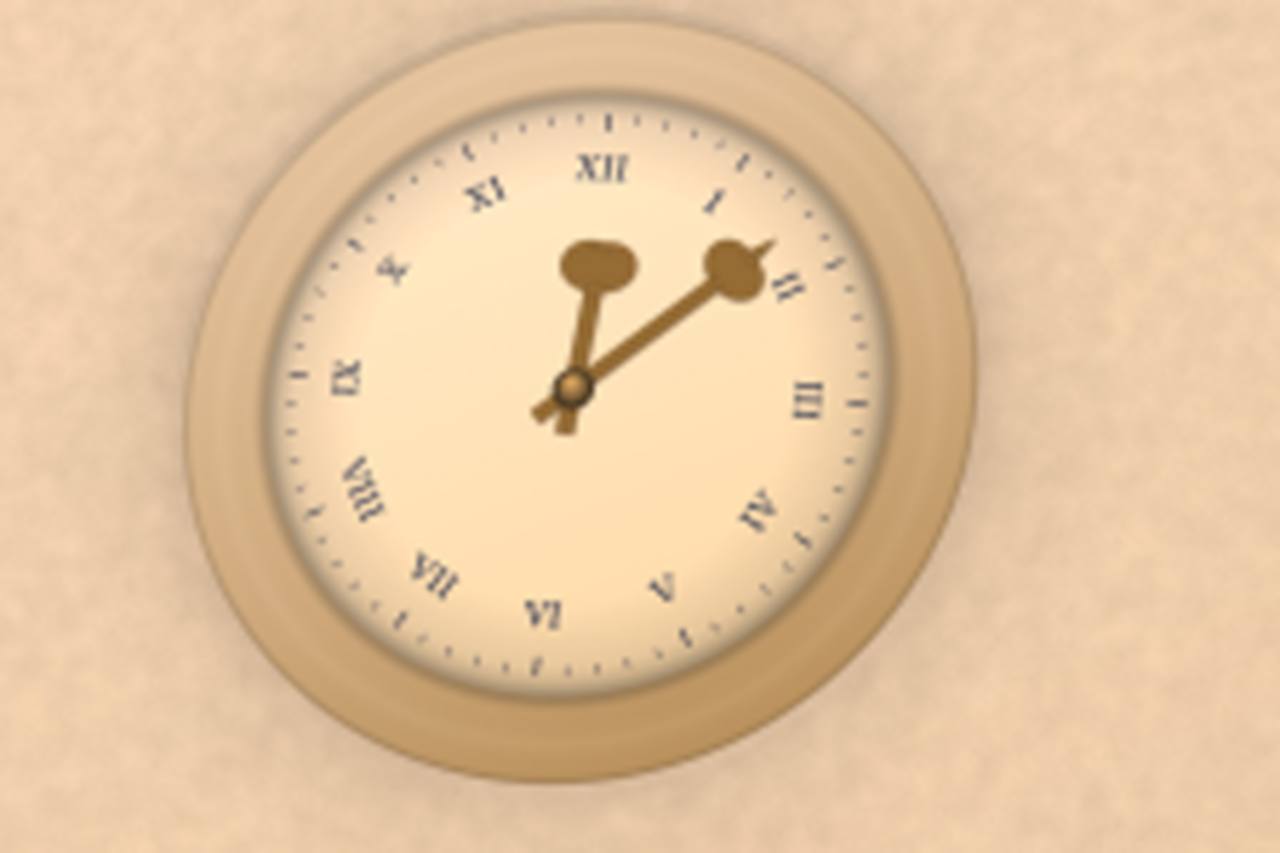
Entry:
12.08
